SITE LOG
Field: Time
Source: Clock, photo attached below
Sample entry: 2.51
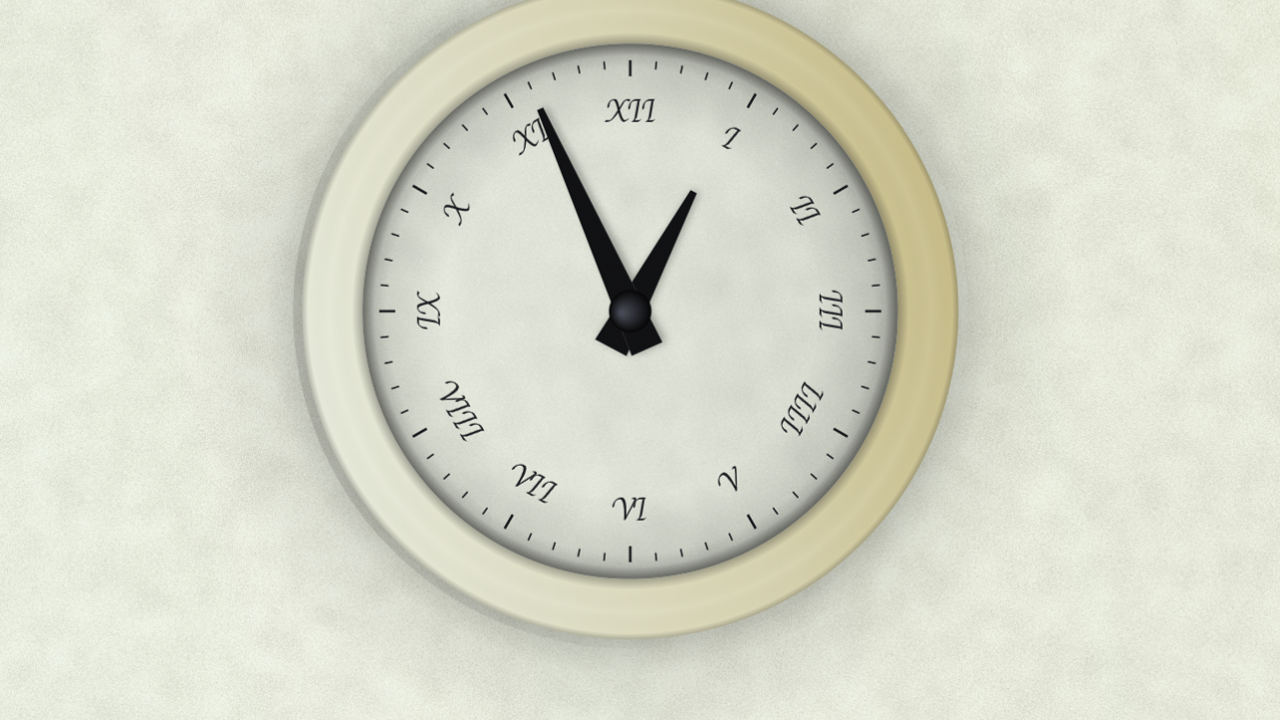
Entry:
12.56
